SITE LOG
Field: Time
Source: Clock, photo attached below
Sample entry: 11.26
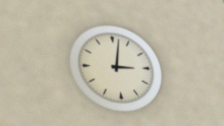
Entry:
3.02
